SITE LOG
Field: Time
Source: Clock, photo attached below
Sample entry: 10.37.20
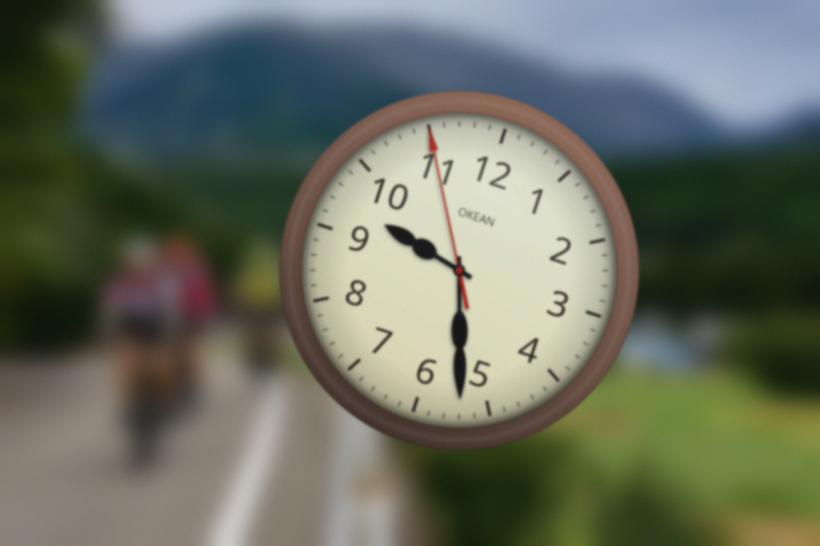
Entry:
9.26.55
